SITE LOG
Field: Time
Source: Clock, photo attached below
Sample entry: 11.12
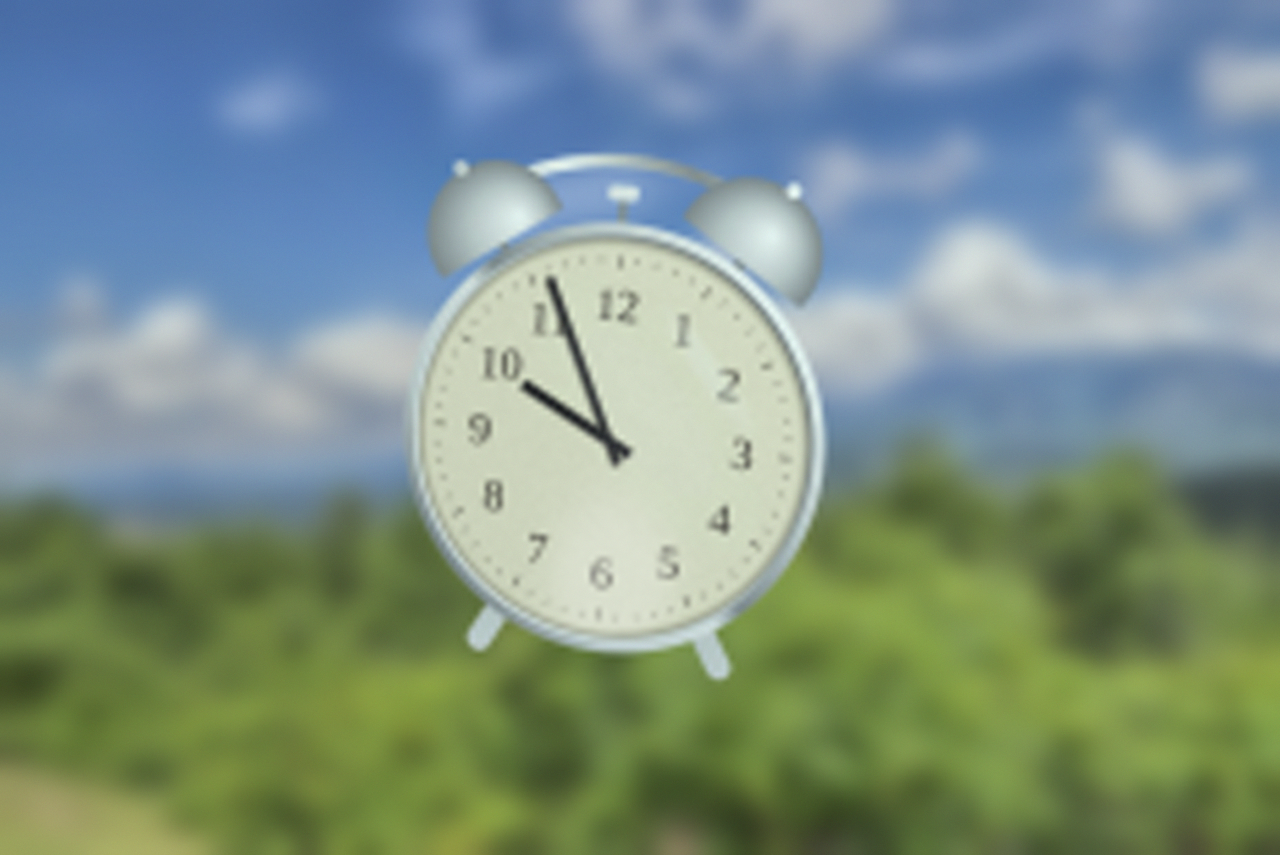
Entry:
9.56
